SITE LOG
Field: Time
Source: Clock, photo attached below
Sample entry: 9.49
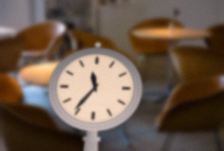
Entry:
11.36
